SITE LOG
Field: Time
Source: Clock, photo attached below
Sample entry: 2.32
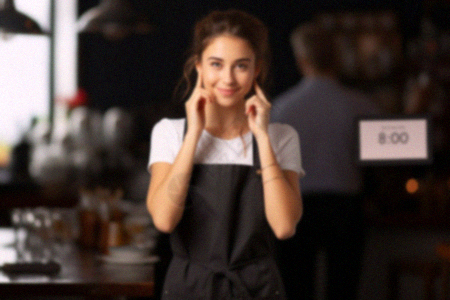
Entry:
8.00
